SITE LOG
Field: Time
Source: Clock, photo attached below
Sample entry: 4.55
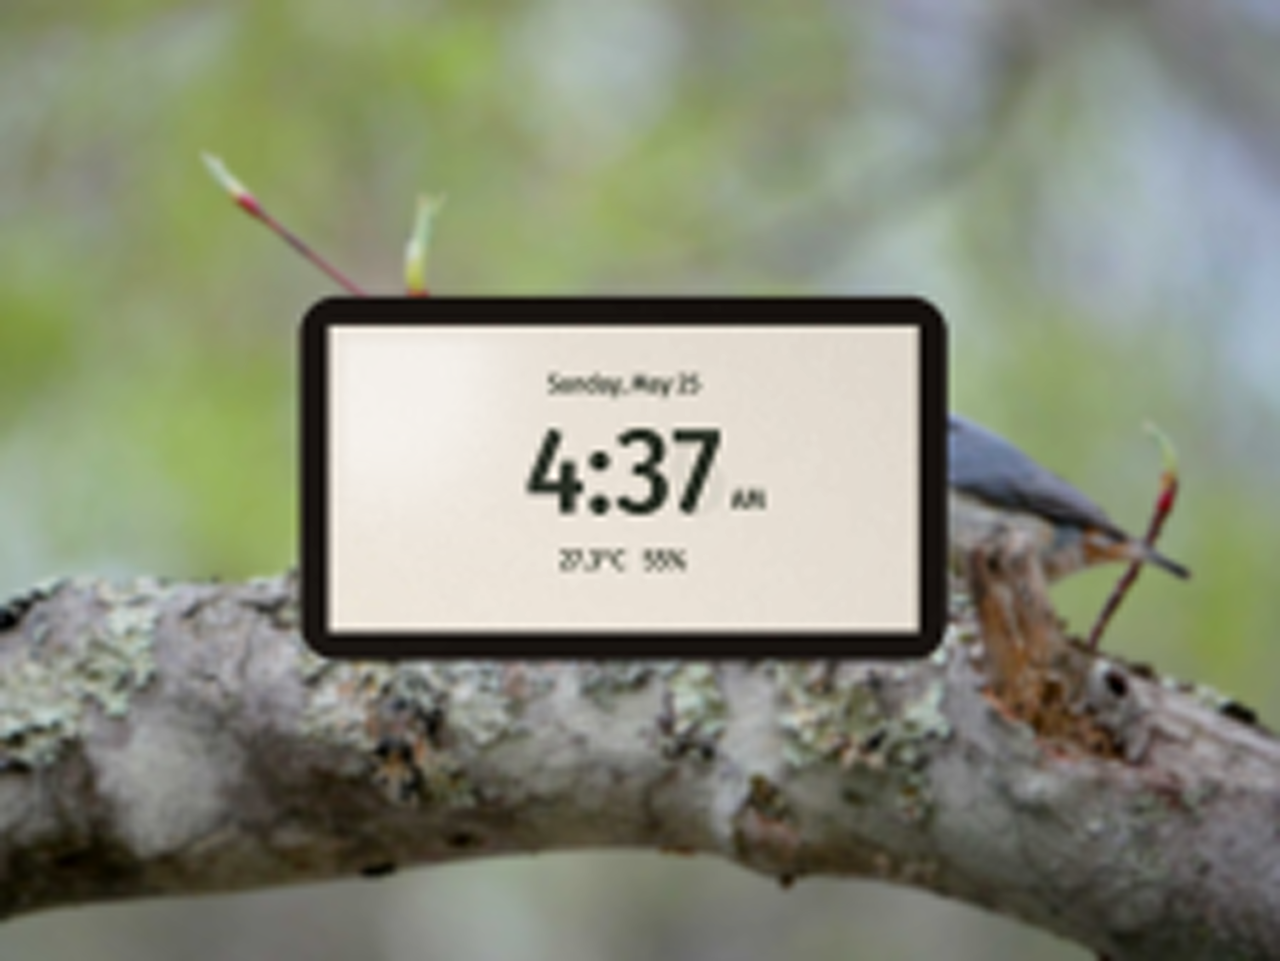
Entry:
4.37
